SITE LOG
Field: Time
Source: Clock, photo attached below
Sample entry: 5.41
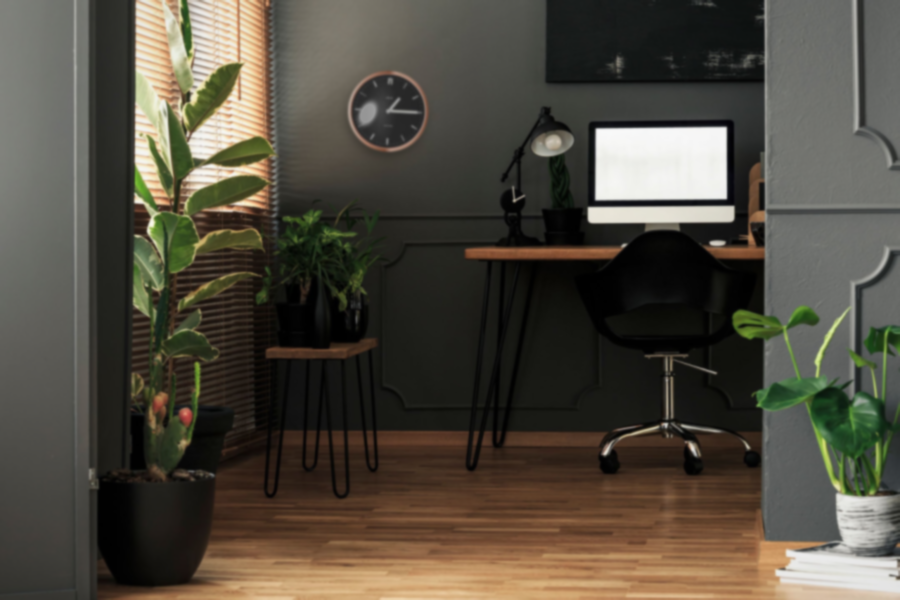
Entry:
1.15
